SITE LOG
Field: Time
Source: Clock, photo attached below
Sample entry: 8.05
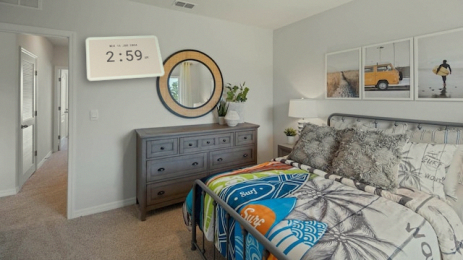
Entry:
2.59
